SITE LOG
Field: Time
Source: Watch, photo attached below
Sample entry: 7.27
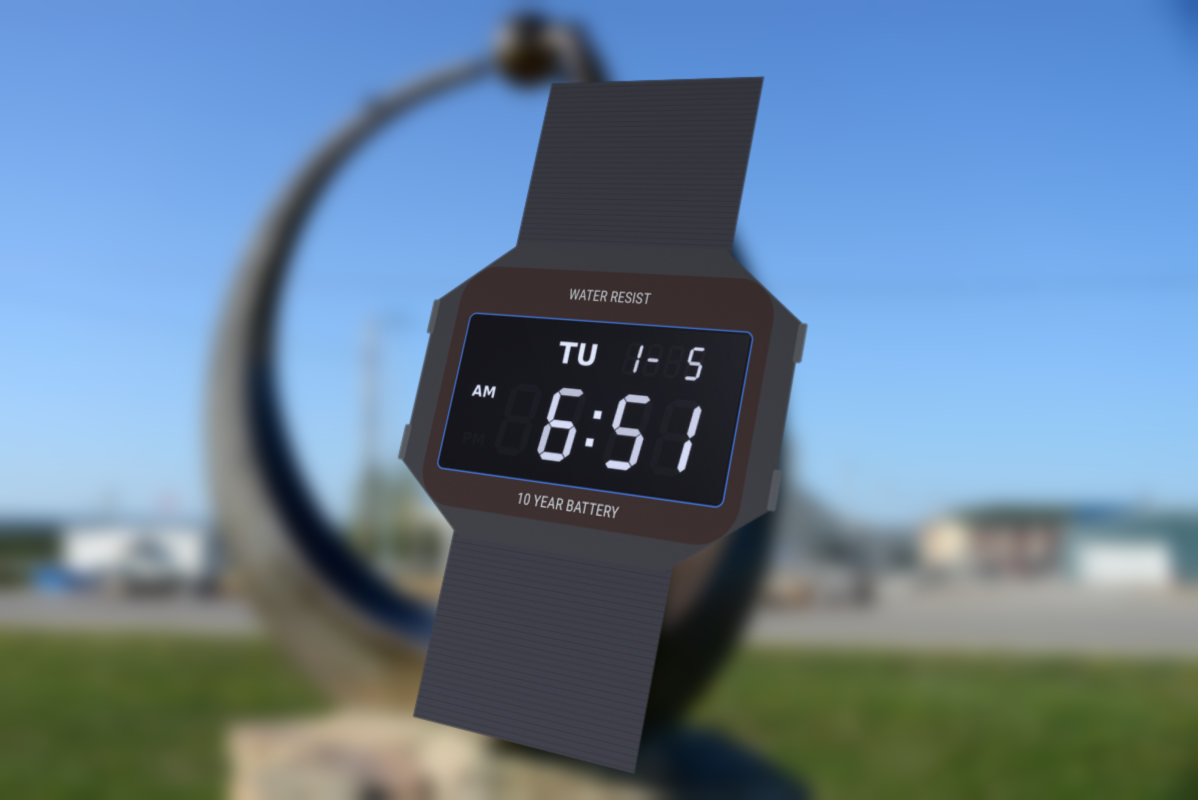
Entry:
6.51
